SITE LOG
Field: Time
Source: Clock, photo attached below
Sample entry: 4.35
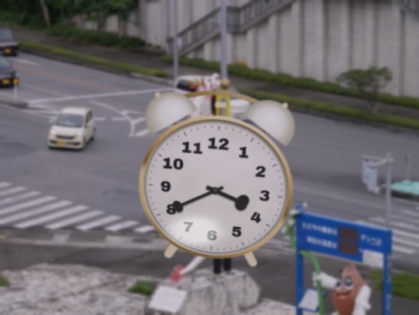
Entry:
3.40
